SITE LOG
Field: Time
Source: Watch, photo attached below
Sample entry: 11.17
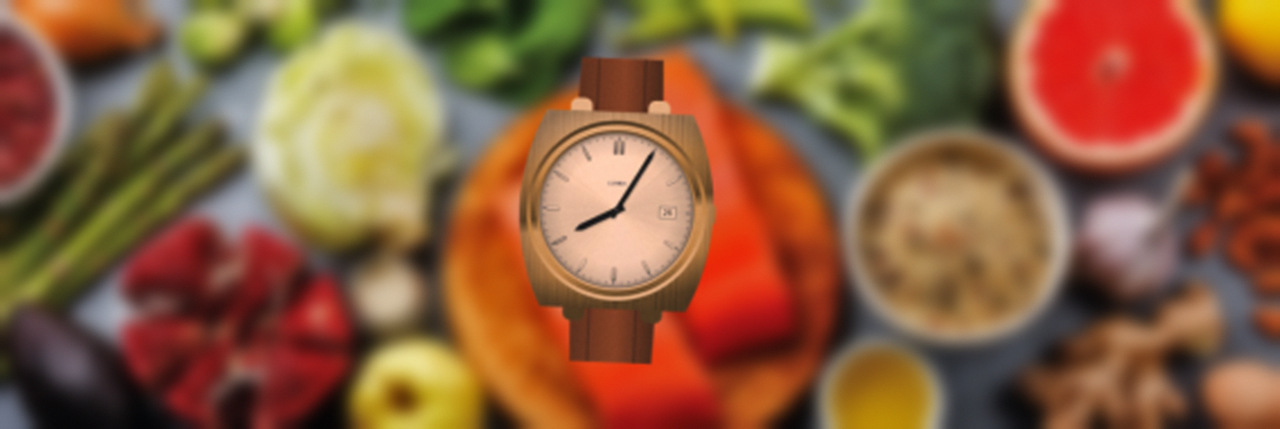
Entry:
8.05
